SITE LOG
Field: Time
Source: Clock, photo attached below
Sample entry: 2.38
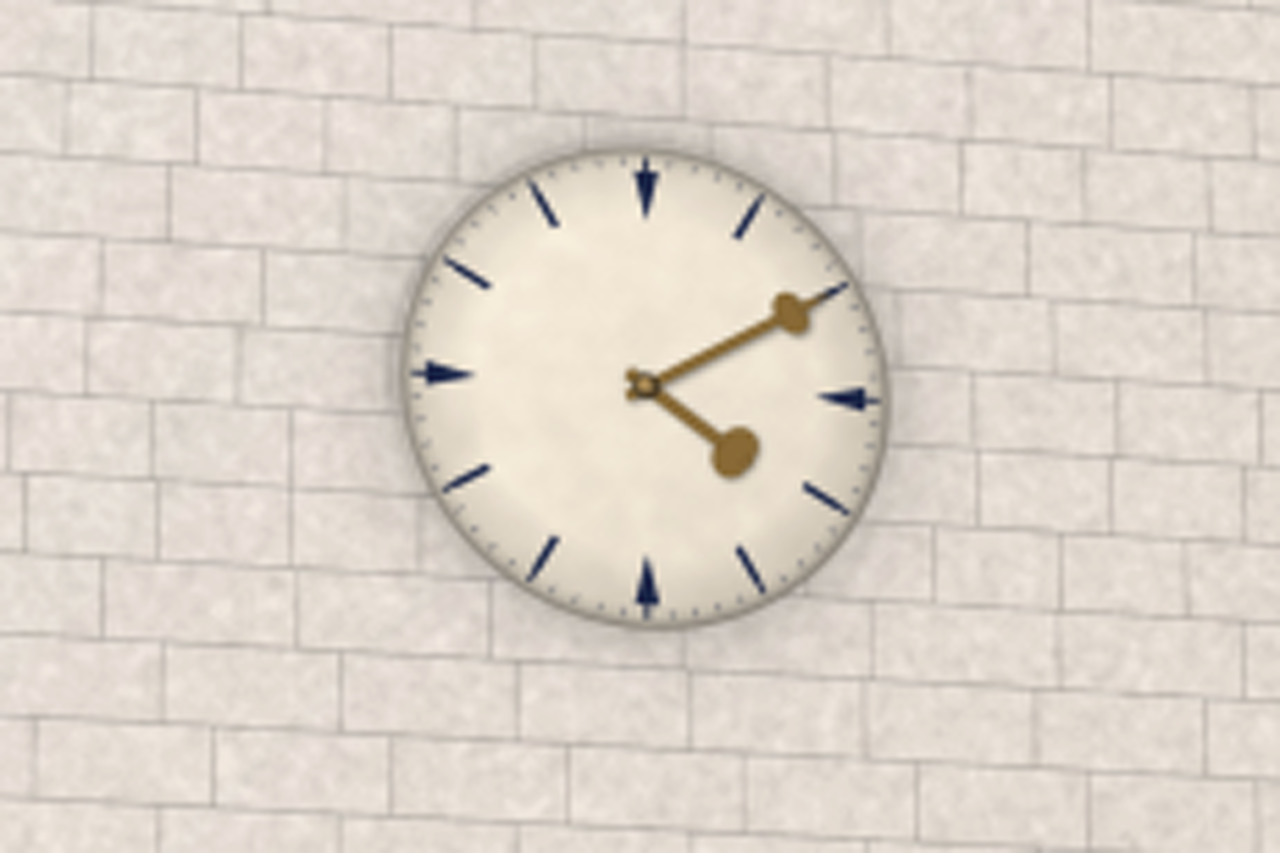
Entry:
4.10
